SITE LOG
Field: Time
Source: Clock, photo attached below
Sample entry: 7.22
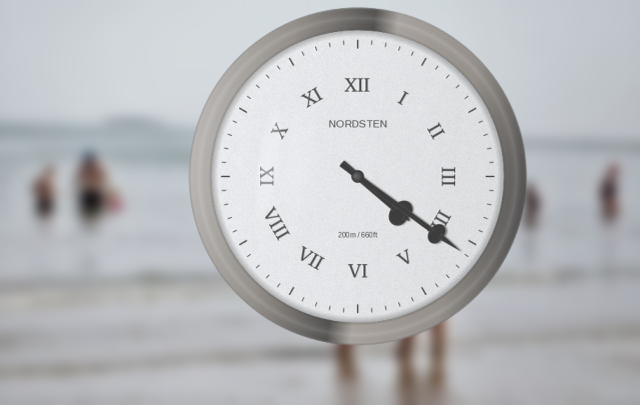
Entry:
4.21
